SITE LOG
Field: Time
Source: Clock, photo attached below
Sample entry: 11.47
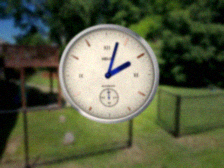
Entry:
2.03
